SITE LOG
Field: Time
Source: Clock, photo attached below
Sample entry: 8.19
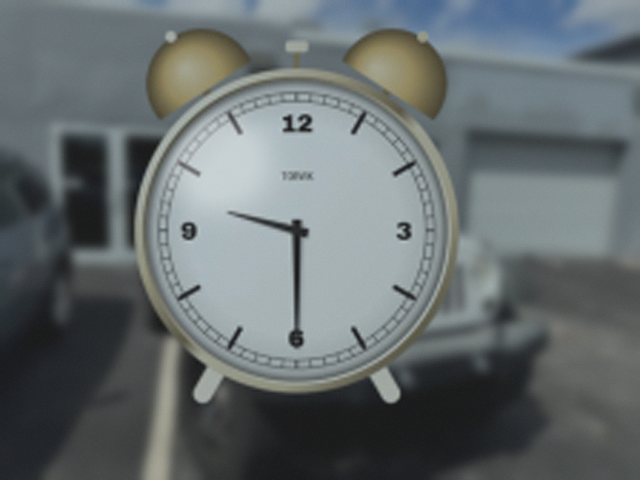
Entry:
9.30
